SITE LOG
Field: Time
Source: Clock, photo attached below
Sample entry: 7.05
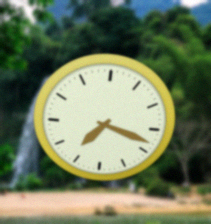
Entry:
7.18
